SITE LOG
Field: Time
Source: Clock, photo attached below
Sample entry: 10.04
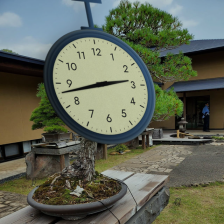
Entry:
2.43
